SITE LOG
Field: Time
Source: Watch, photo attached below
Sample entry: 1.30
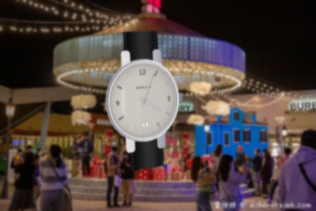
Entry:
4.04
